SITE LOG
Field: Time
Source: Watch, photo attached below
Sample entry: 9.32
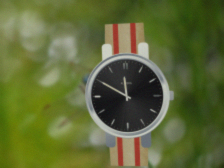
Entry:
11.50
